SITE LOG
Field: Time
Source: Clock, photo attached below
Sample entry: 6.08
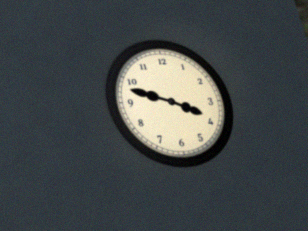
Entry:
3.48
